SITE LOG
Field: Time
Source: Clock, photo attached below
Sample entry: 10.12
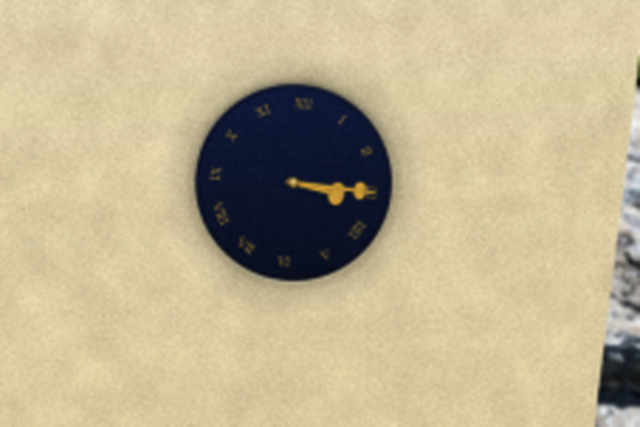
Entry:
3.15
